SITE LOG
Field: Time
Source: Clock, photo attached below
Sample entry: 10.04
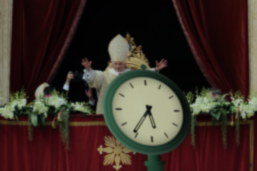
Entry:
5.36
